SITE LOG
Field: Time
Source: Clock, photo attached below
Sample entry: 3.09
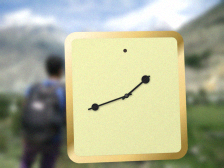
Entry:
1.42
